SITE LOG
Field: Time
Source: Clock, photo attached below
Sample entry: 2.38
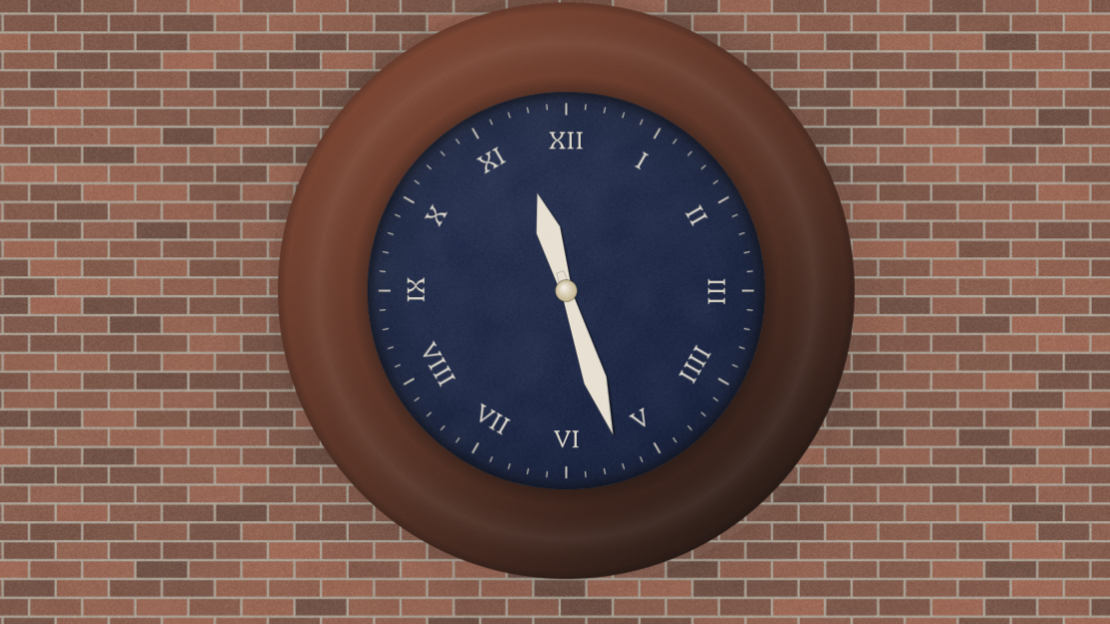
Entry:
11.27
